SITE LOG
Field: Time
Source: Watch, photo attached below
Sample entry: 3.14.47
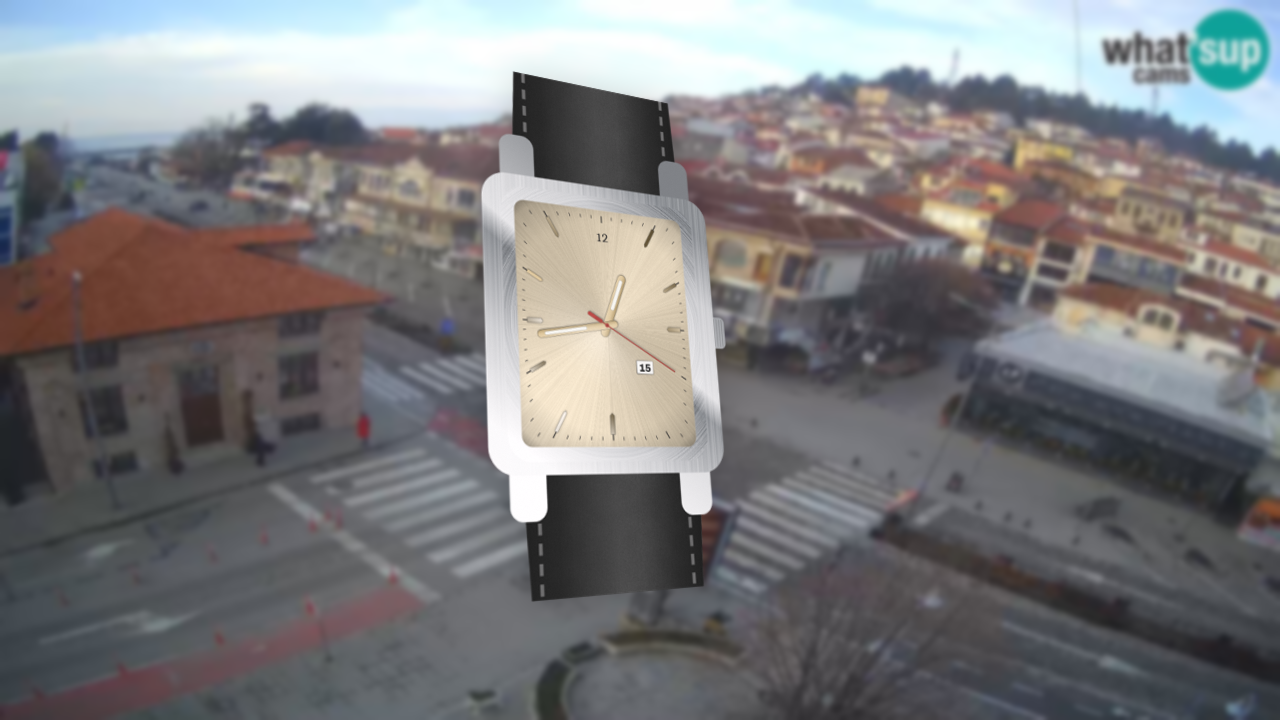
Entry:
12.43.20
